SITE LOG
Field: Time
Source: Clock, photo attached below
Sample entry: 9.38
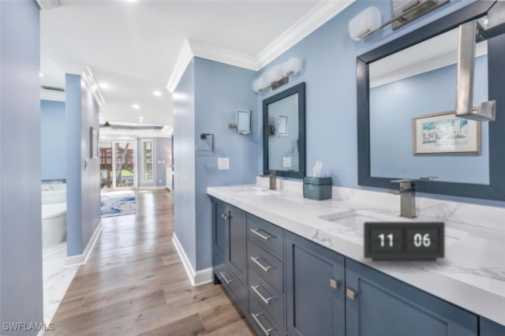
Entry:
11.06
